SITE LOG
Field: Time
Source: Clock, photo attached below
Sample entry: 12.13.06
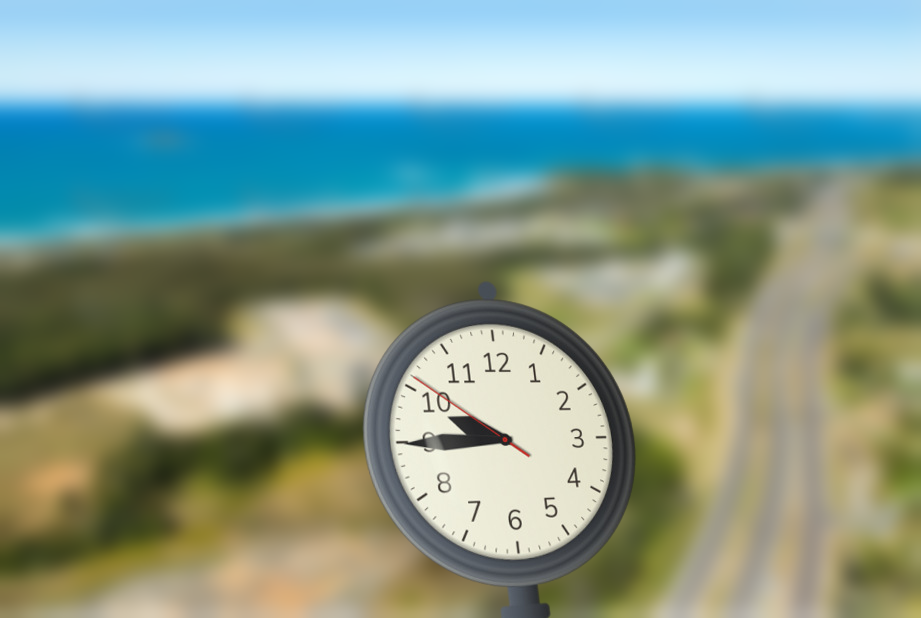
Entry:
9.44.51
